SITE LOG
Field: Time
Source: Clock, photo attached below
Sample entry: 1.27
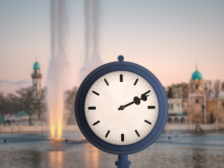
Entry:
2.11
